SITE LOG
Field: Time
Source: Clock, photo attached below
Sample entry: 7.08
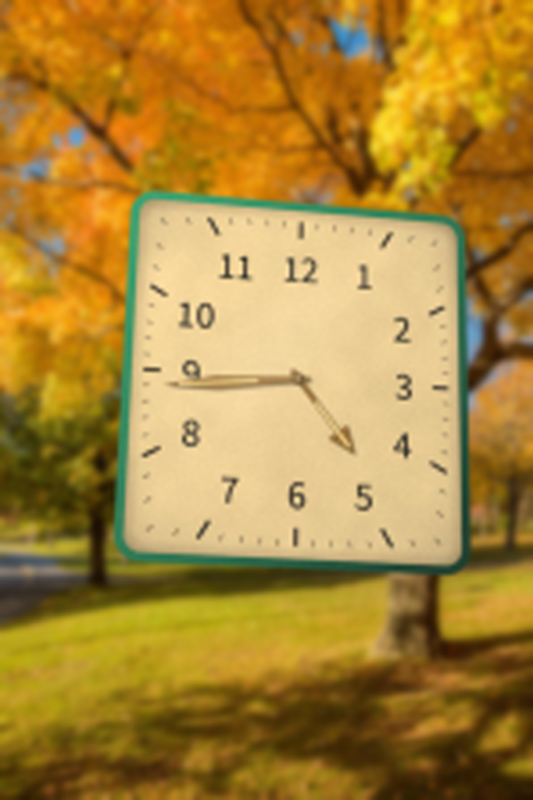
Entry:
4.44
